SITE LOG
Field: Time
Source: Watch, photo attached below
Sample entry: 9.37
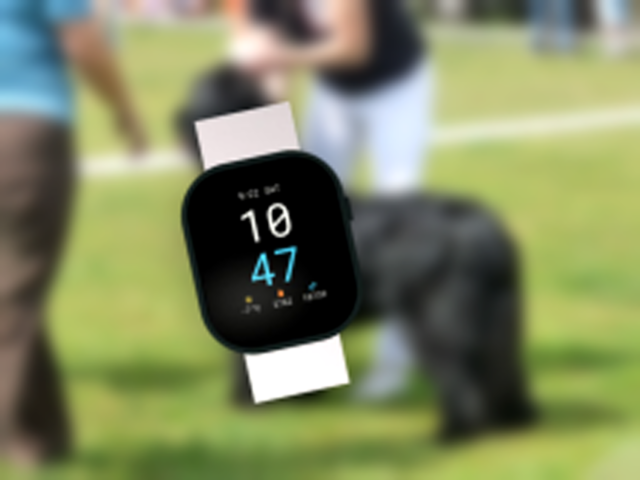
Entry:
10.47
